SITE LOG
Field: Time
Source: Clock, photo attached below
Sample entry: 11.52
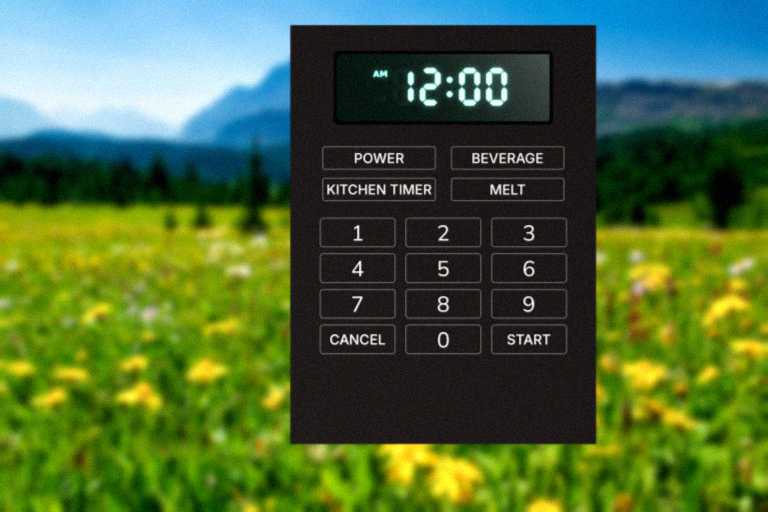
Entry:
12.00
